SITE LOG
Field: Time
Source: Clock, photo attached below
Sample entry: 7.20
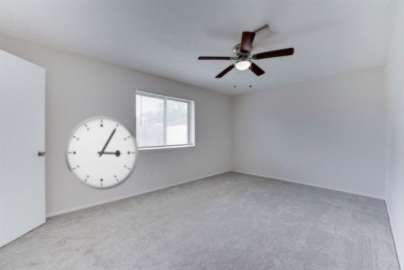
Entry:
3.05
